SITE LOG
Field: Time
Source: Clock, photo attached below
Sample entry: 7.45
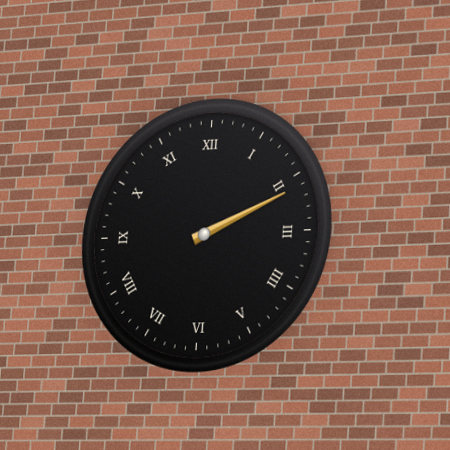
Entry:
2.11
